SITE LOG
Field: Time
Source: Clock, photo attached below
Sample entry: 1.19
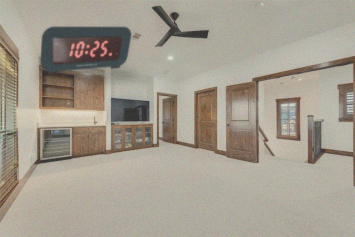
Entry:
10.25
